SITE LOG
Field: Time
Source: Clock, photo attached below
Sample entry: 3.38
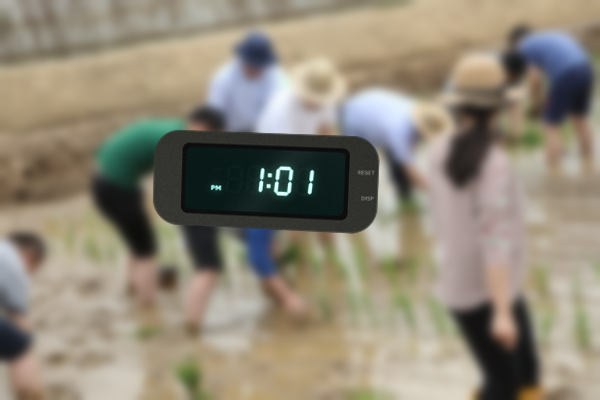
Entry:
1.01
